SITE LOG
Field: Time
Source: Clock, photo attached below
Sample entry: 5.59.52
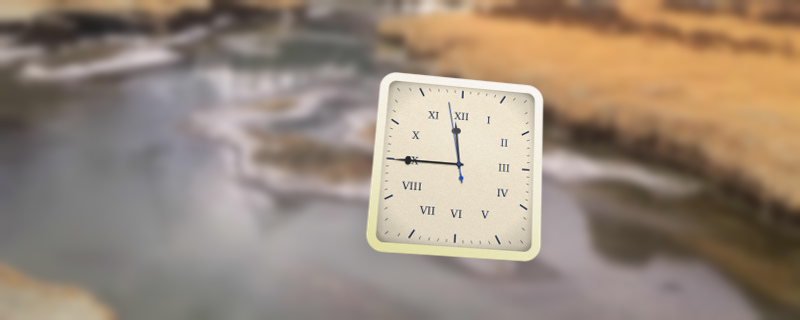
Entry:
11.44.58
